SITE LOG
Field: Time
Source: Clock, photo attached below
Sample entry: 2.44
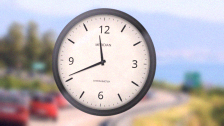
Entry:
11.41
